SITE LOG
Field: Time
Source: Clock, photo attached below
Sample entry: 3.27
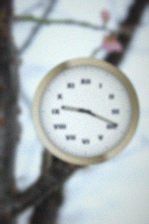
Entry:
9.19
